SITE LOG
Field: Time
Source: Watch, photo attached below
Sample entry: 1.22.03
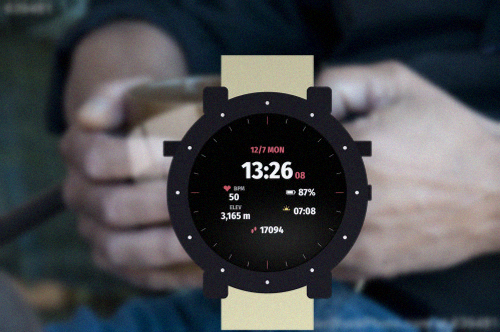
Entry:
13.26.08
